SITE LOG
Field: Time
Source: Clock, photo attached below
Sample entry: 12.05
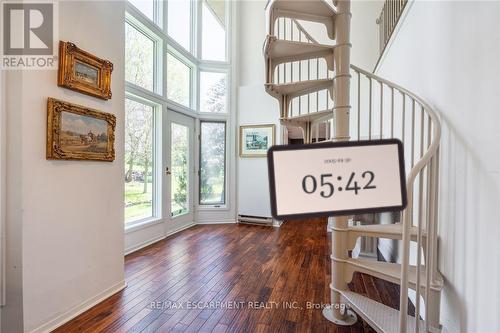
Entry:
5.42
